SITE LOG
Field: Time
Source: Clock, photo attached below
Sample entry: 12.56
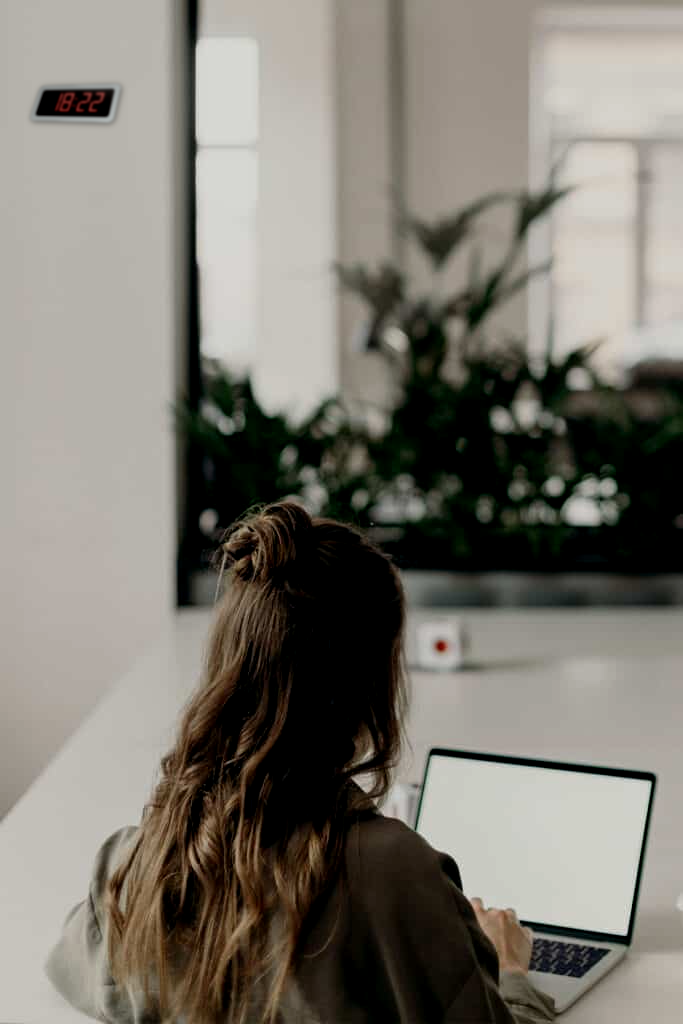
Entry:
18.22
